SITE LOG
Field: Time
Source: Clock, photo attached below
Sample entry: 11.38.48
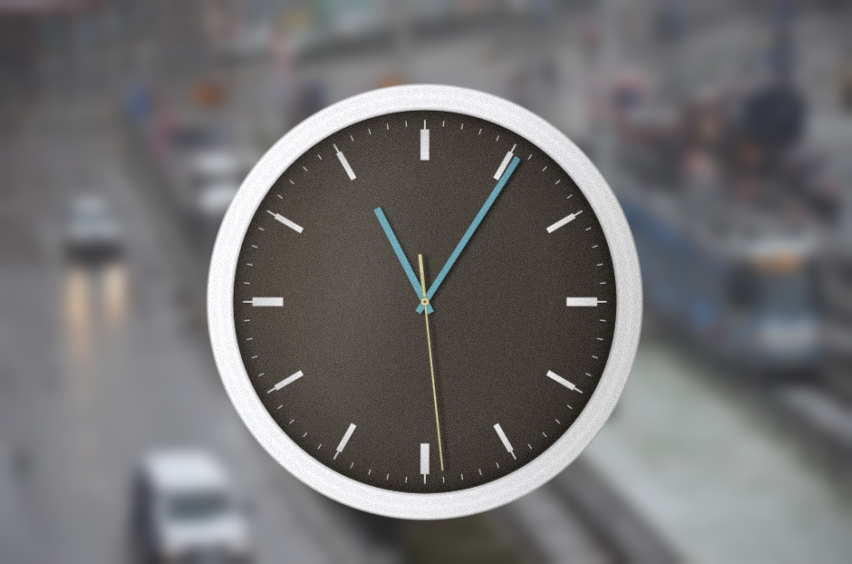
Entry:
11.05.29
